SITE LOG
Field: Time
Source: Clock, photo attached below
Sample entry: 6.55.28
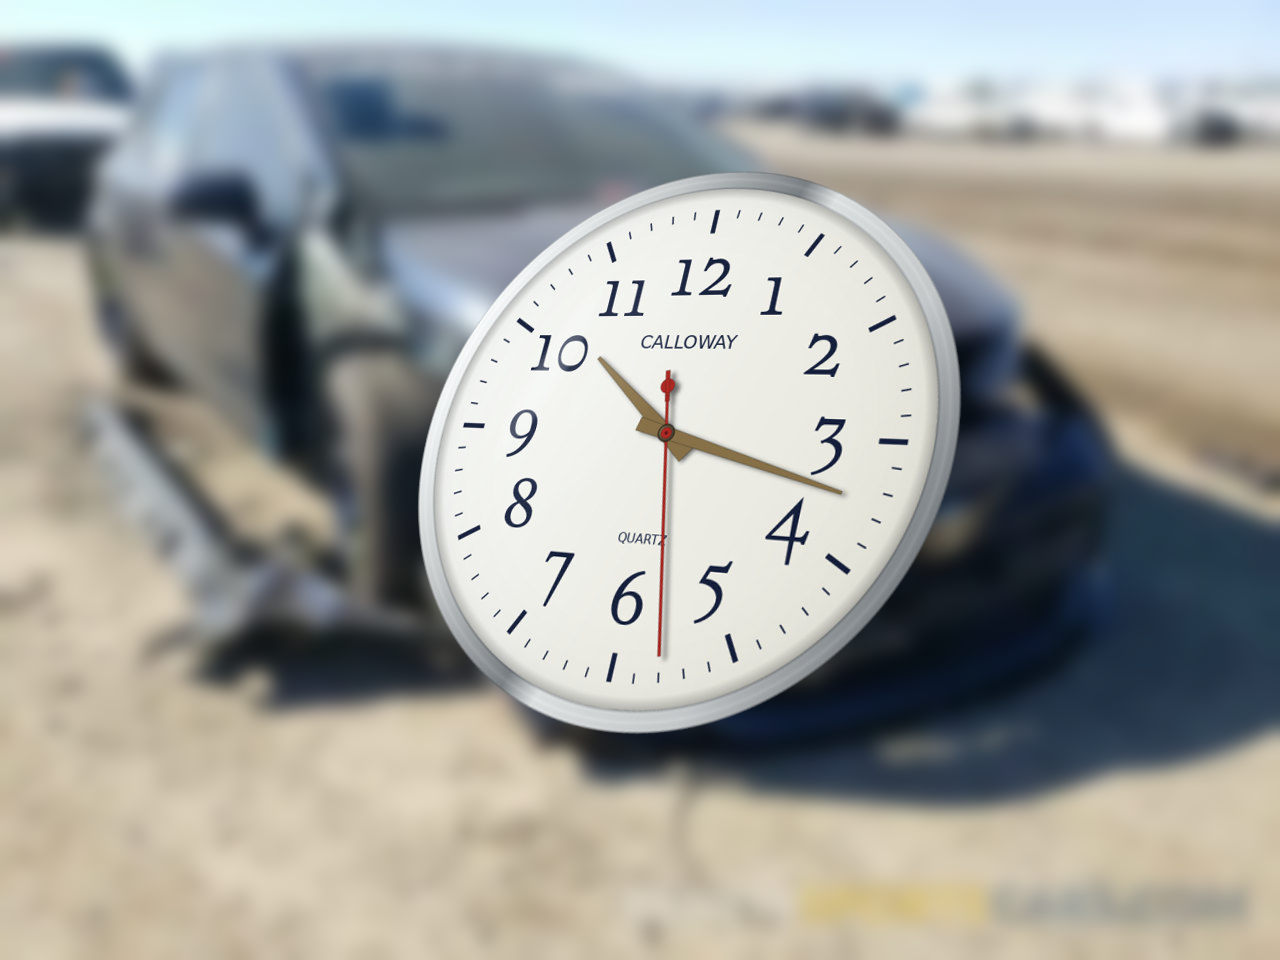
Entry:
10.17.28
